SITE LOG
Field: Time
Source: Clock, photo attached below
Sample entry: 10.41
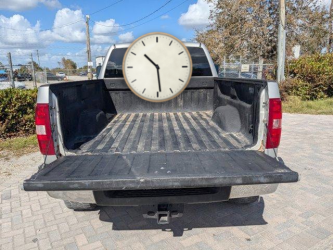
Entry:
10.29
